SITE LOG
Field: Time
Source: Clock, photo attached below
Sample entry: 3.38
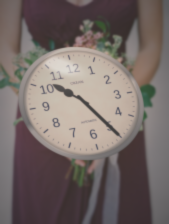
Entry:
10.25
